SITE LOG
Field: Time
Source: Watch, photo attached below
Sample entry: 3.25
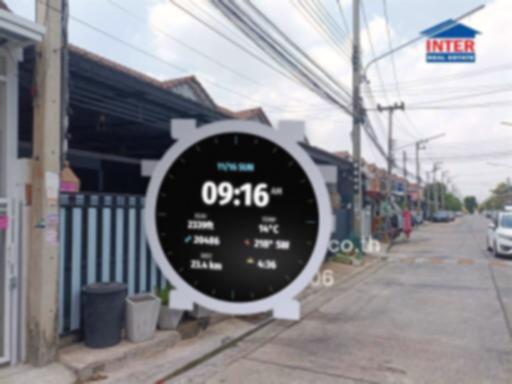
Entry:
9.16
